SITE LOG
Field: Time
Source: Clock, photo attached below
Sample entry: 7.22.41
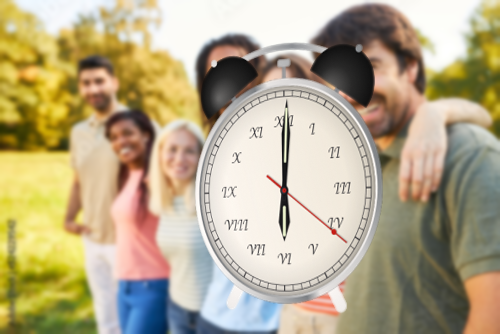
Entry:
6.00.21
